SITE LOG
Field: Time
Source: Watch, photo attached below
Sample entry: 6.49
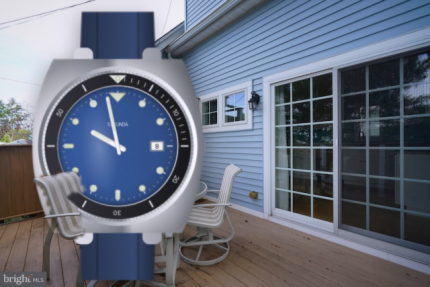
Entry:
9.58
